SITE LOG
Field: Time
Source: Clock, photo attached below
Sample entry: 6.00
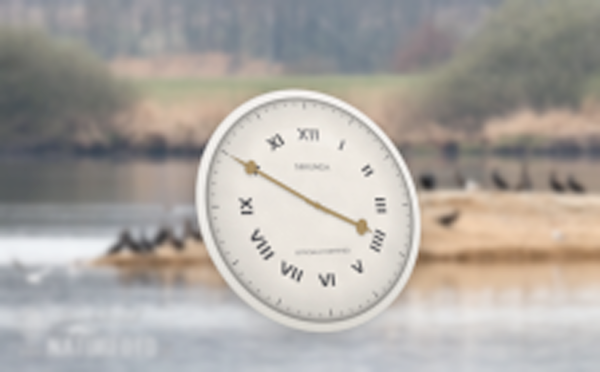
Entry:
3.50
